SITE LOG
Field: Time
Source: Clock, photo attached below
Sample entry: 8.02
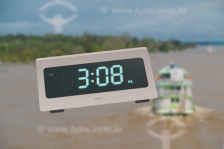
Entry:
3.08
